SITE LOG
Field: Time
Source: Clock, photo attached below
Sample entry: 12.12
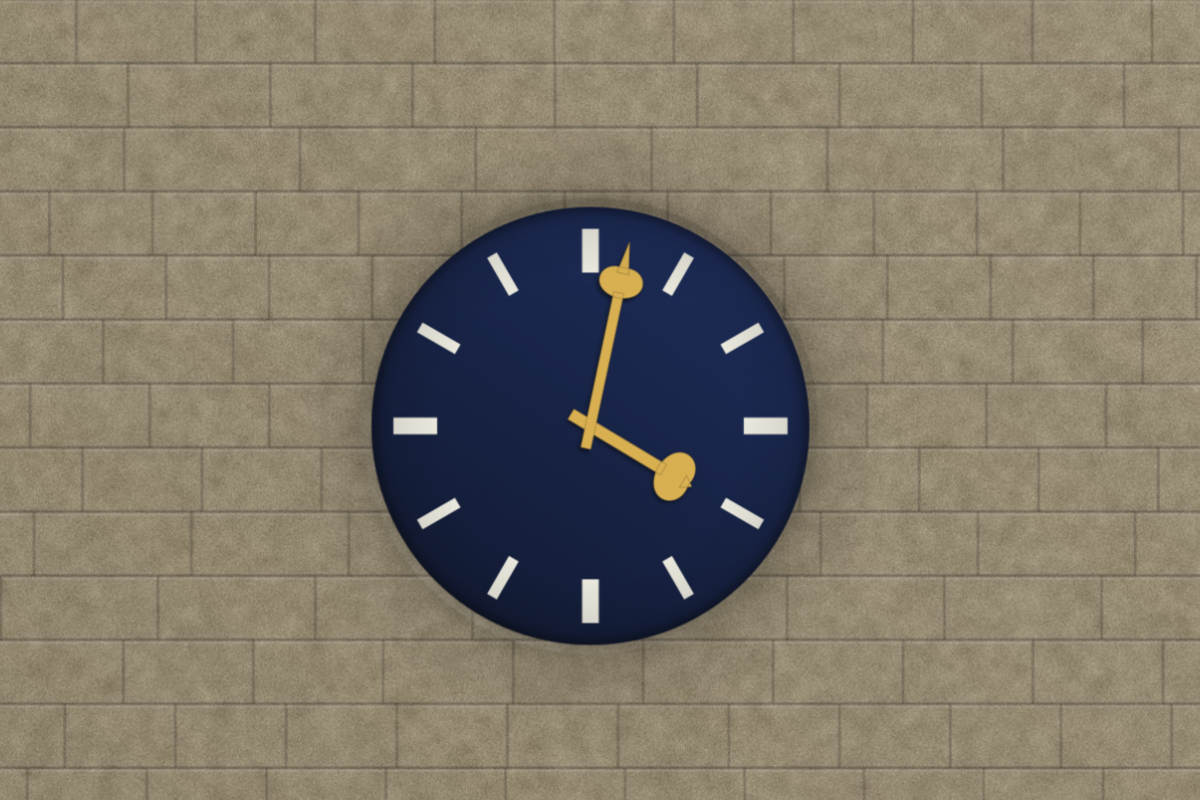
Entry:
4.02
